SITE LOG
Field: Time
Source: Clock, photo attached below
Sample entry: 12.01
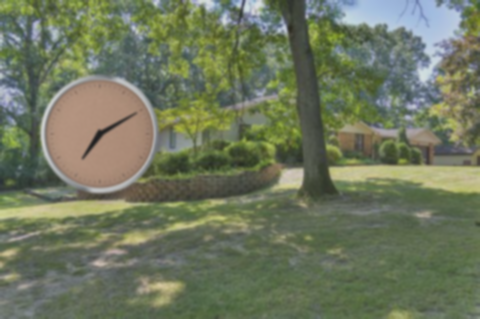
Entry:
7.10
